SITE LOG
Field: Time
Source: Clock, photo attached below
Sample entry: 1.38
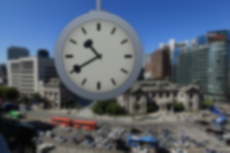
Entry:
10.40
